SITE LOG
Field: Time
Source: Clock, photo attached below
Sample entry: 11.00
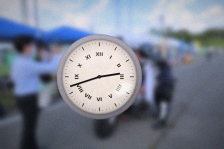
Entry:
2.42
